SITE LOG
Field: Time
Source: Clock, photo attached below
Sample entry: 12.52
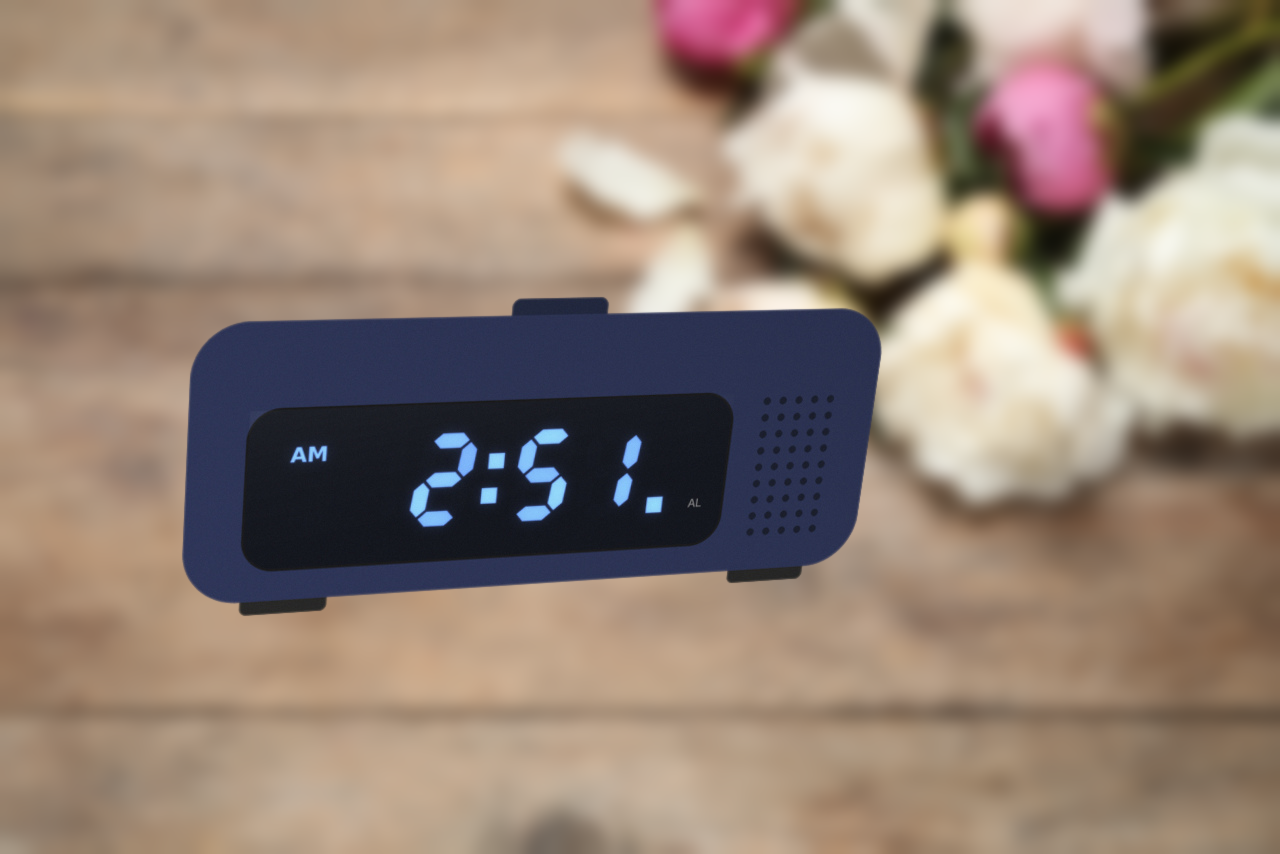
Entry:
2.51
